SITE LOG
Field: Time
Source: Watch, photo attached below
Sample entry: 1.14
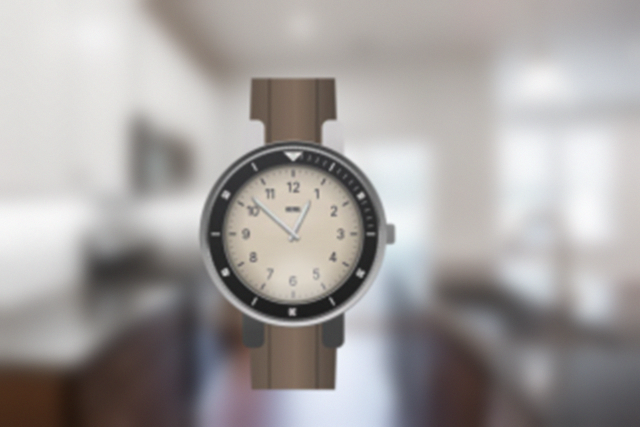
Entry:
12.52
